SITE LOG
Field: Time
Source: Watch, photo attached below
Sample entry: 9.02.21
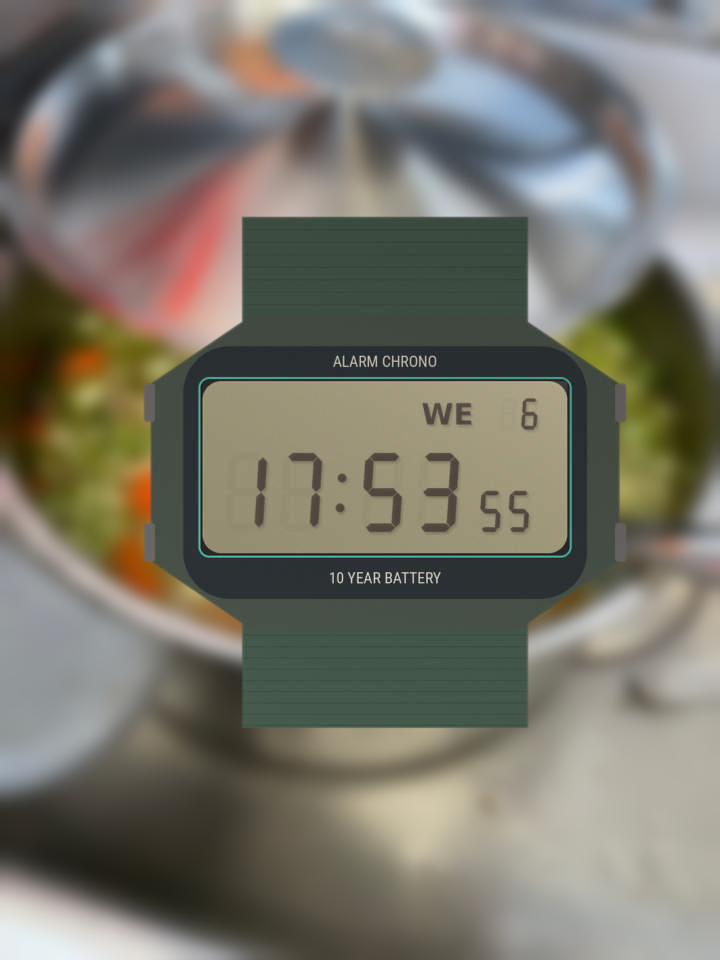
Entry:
17.53.55
